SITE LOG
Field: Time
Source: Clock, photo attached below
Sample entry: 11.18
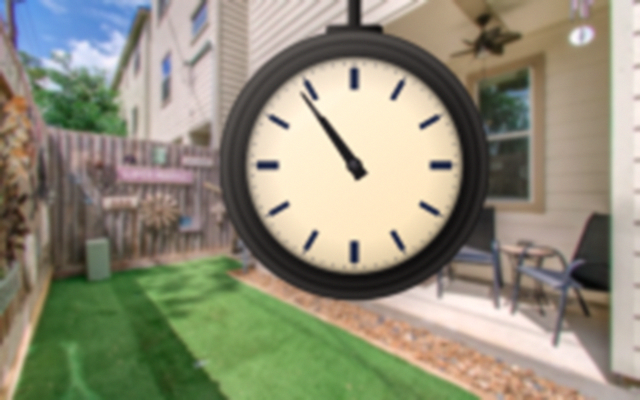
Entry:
10.54
